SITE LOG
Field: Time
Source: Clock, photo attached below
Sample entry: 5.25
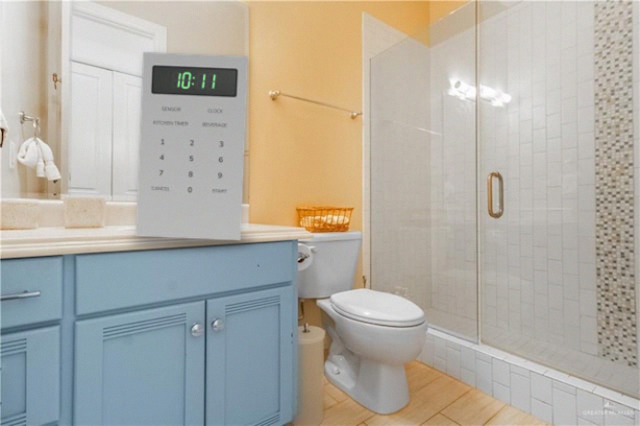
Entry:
10.11
